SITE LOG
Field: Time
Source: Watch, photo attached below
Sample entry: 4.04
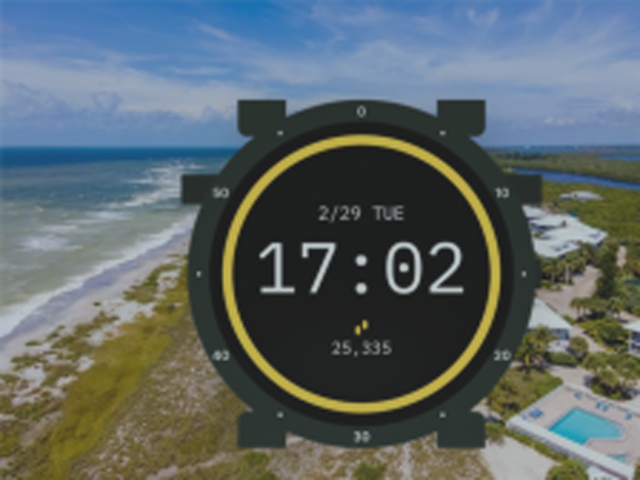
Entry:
17.02
